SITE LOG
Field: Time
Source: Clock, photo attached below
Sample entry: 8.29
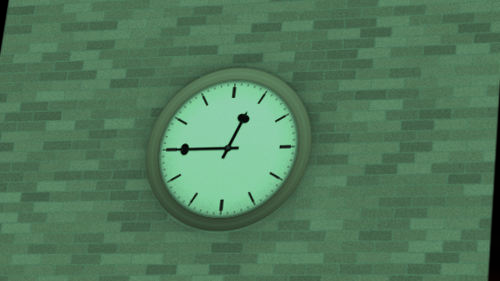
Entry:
12.45
